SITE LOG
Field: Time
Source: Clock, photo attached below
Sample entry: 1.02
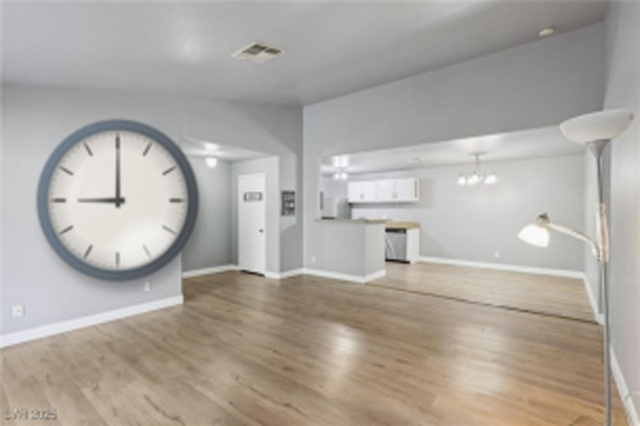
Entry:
9.00
